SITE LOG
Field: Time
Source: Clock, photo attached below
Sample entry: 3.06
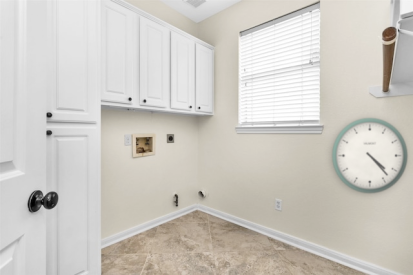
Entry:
4.23
